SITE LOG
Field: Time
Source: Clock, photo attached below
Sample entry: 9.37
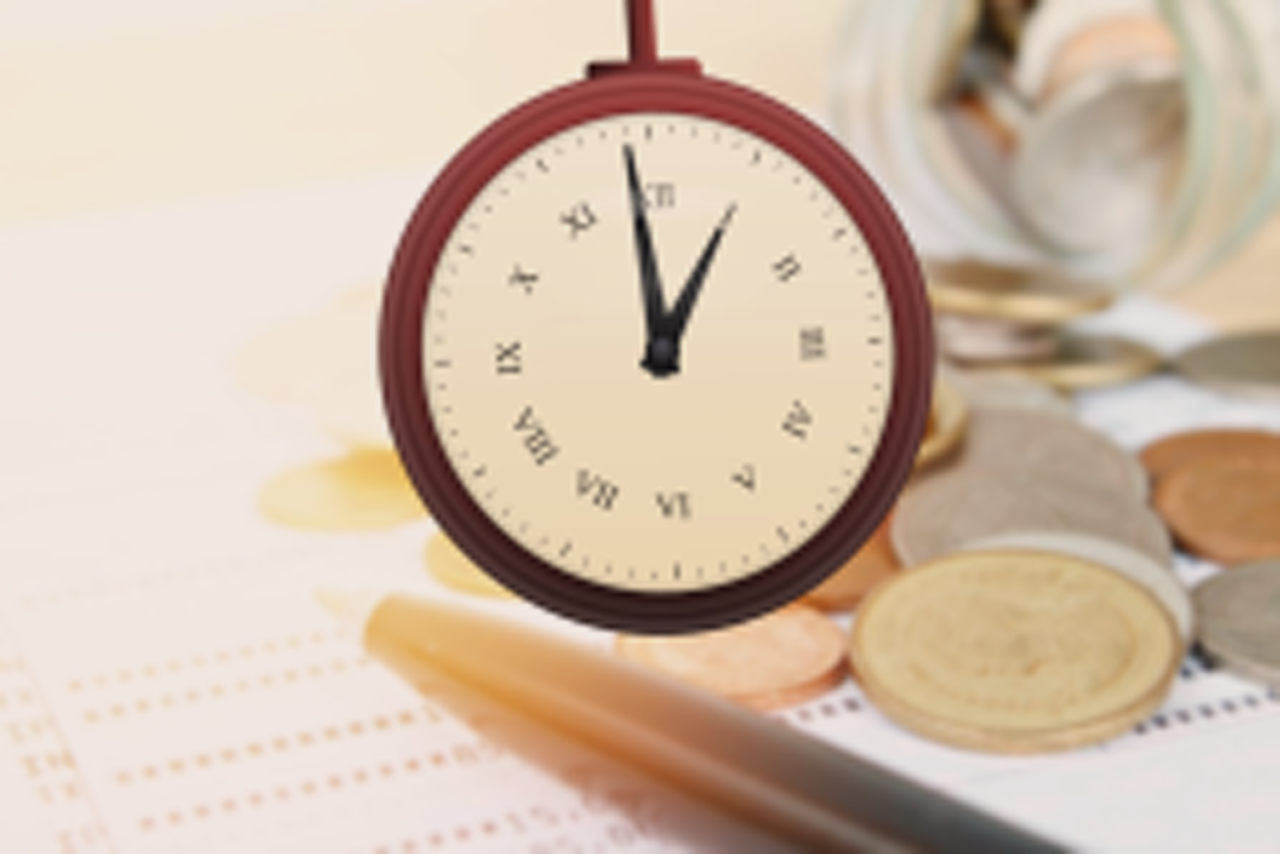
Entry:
12.59
